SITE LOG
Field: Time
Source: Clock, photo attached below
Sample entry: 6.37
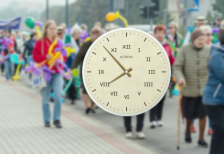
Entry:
7.53
